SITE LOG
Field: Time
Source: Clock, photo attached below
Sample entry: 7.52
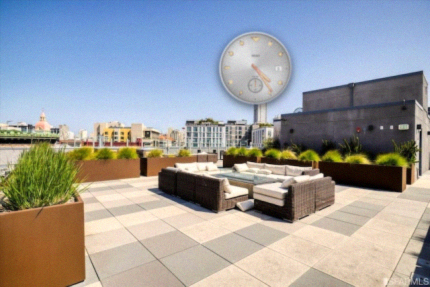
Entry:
4.24
